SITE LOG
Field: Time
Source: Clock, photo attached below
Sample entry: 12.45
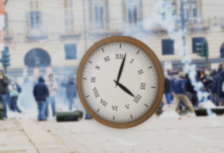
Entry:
4.02
